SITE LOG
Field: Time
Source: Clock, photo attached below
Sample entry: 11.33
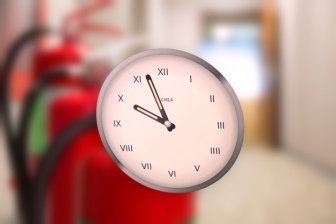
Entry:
9.57
